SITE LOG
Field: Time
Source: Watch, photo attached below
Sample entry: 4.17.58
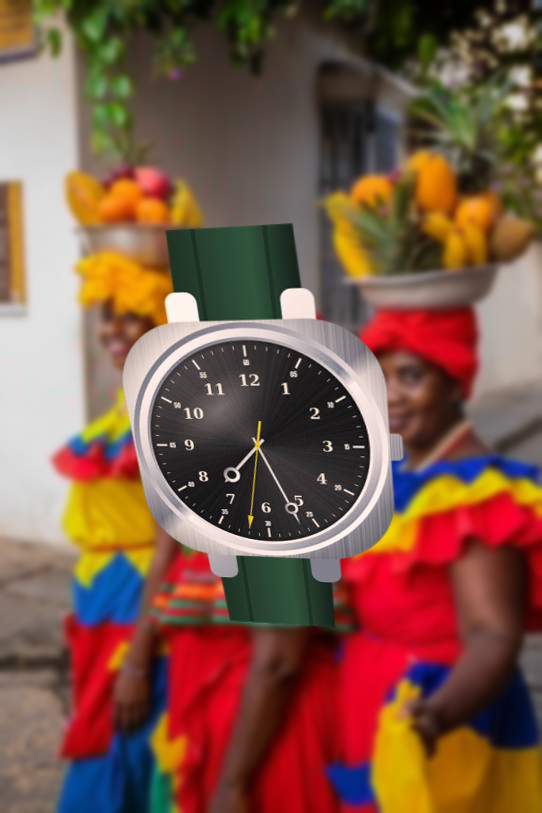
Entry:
7.26.32
